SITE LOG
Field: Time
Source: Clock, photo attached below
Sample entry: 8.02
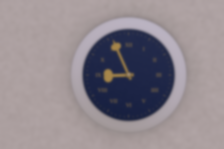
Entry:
8.56
